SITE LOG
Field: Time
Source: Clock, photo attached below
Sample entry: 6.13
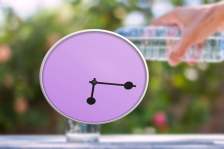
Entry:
6.16
